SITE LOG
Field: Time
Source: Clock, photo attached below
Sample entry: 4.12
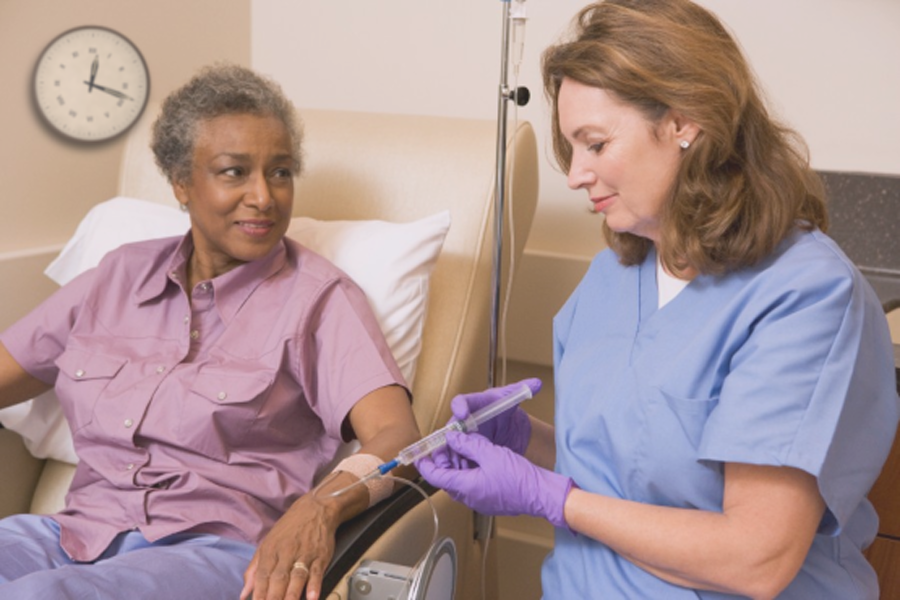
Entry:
12.18
